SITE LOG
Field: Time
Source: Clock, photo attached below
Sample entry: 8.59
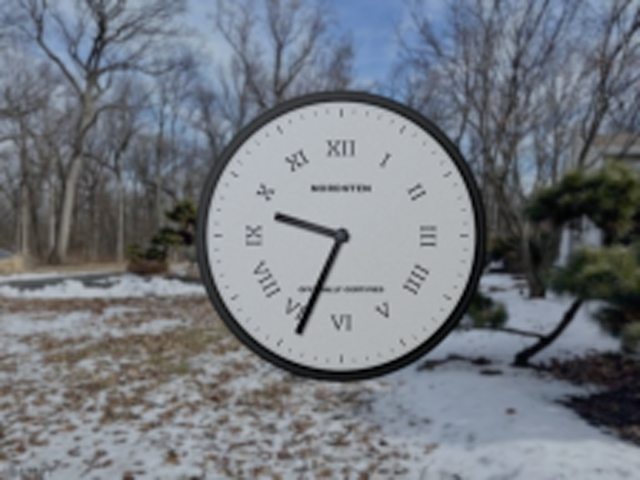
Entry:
9.34
